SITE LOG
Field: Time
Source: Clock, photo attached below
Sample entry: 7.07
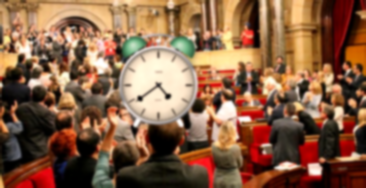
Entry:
4.39
